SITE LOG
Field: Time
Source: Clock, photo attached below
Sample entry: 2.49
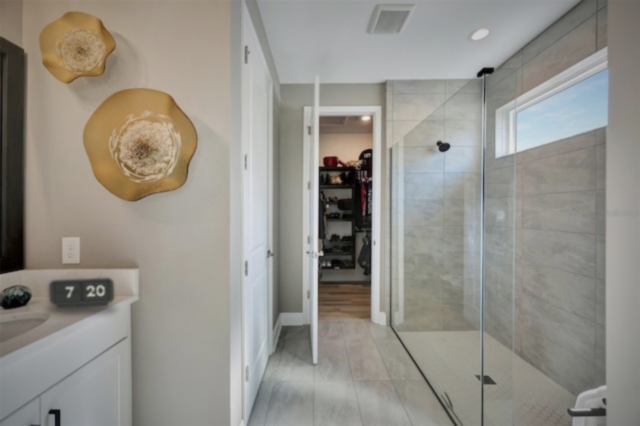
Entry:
7.20
